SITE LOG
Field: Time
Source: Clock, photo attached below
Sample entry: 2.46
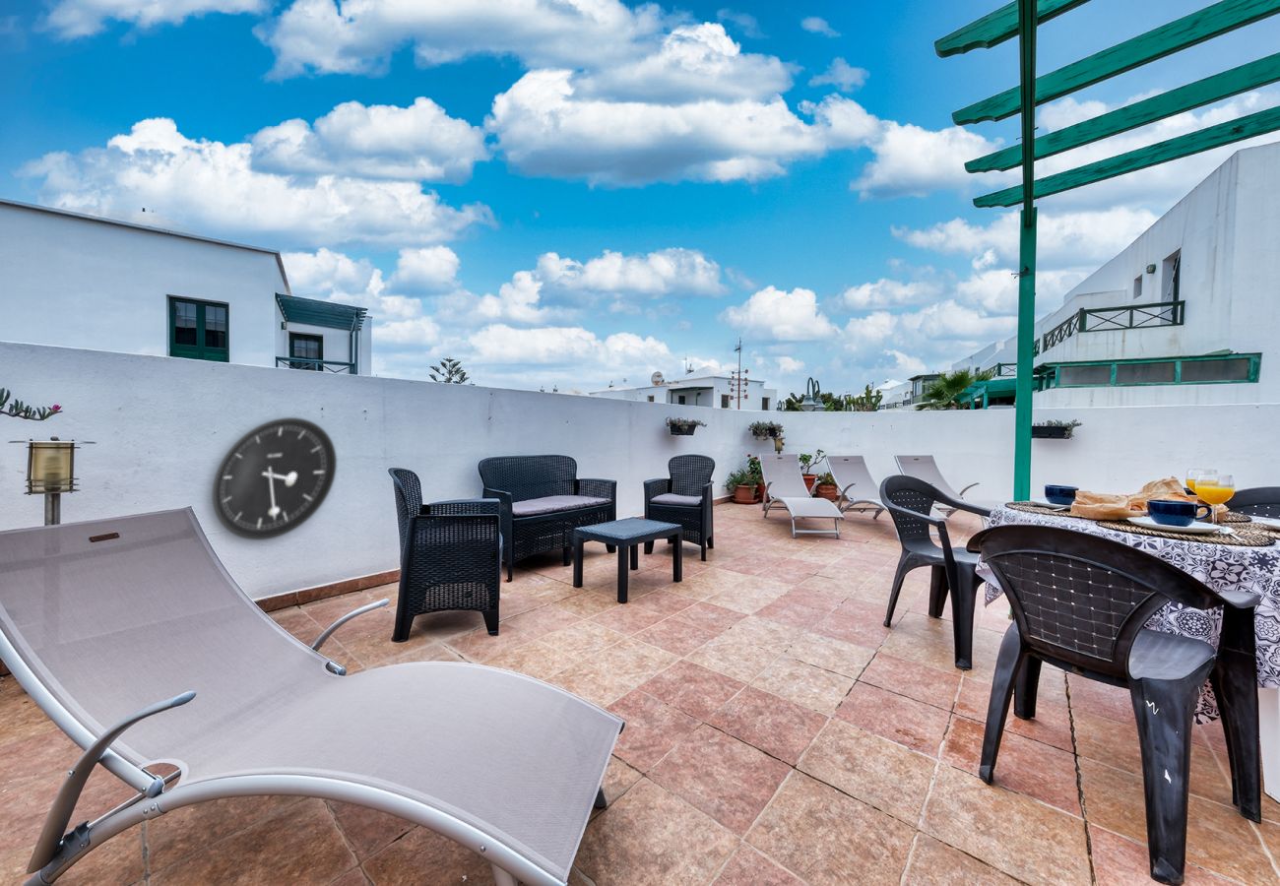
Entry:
3.27
